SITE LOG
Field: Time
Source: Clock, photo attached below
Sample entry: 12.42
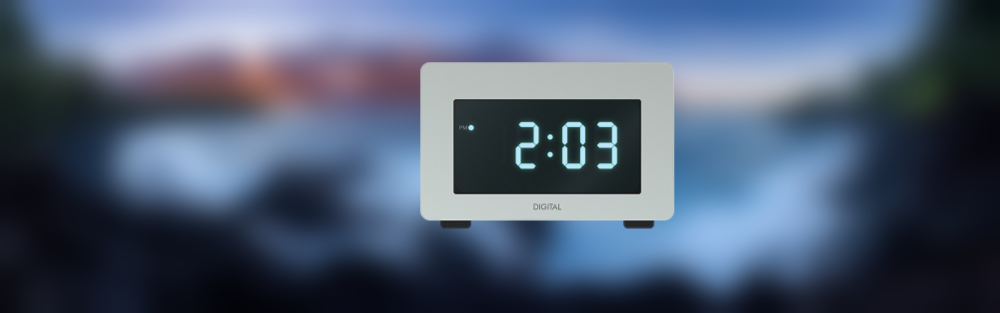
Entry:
2.03
